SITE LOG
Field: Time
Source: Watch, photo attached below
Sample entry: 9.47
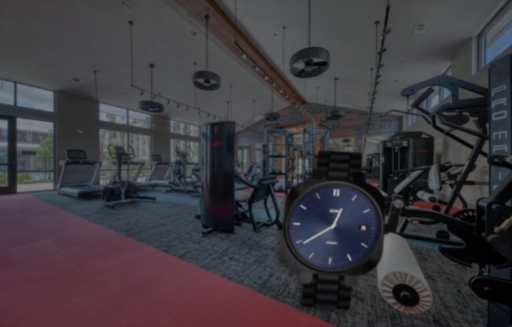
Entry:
12.39
